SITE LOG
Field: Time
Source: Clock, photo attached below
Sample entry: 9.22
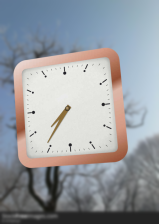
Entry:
7.36
